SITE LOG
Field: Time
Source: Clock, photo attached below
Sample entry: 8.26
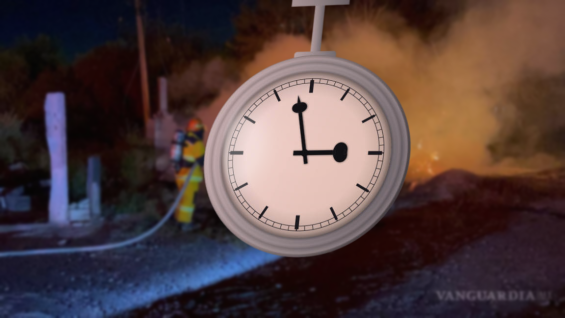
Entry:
2.58
